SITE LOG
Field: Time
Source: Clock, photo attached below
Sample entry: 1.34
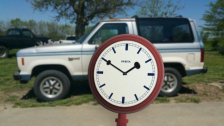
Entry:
1.50
